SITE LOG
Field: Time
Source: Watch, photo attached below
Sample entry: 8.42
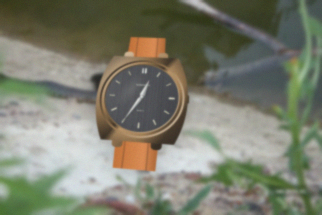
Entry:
12.35
